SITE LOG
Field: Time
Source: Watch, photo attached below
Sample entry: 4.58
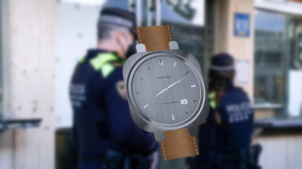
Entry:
8.11
